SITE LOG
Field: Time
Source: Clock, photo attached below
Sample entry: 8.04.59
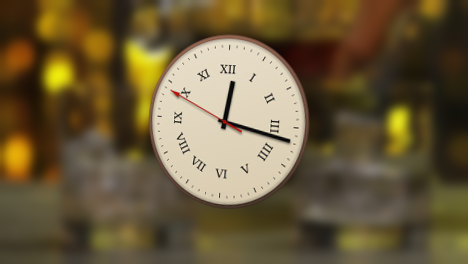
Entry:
12.16.49
